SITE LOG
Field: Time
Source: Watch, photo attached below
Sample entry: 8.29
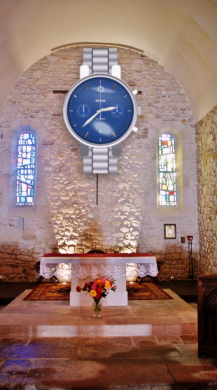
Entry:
2.38
